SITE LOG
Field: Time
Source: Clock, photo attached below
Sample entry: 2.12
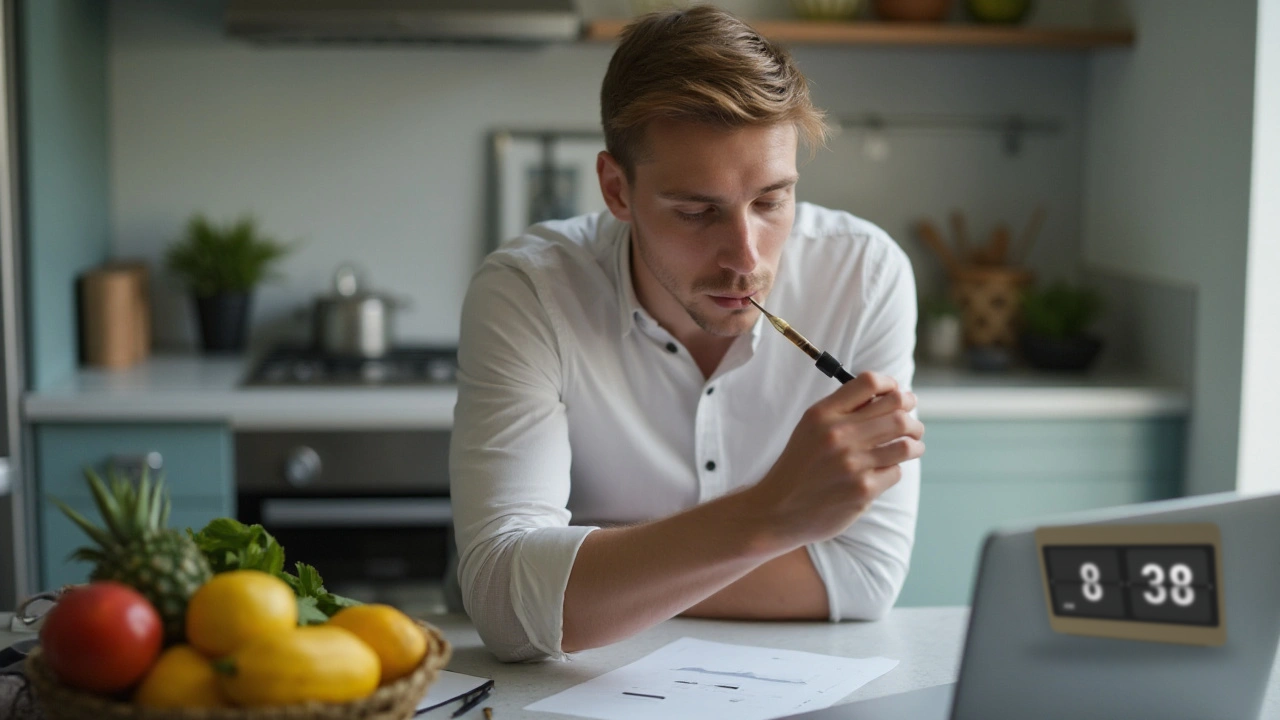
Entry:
8.38
